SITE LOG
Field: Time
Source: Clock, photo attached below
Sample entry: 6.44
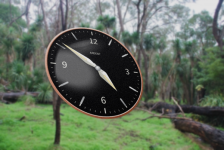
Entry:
4.51
